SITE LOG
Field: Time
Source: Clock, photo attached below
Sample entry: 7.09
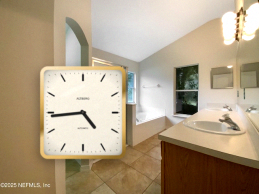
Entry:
4.44
